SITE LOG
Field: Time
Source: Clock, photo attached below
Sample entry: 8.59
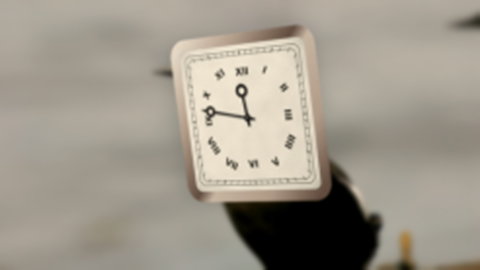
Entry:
11.47
